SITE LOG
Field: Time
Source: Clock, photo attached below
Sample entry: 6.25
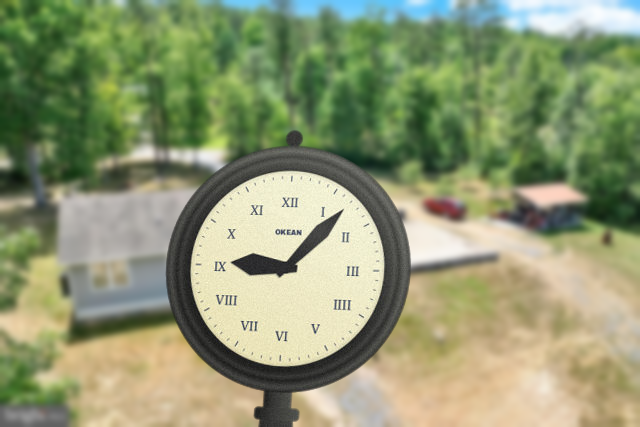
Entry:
9.07
